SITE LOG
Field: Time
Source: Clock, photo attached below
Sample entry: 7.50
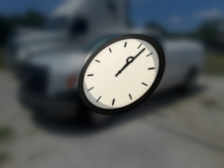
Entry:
1.07
